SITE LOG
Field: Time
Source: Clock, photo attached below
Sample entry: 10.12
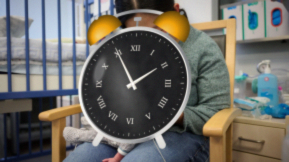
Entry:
1.55
